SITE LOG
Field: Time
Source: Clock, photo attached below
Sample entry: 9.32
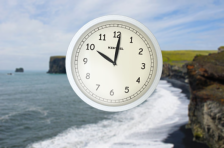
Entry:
10.01
